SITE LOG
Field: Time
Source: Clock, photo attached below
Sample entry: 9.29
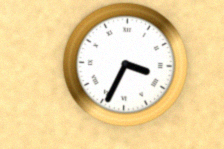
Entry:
3.34
